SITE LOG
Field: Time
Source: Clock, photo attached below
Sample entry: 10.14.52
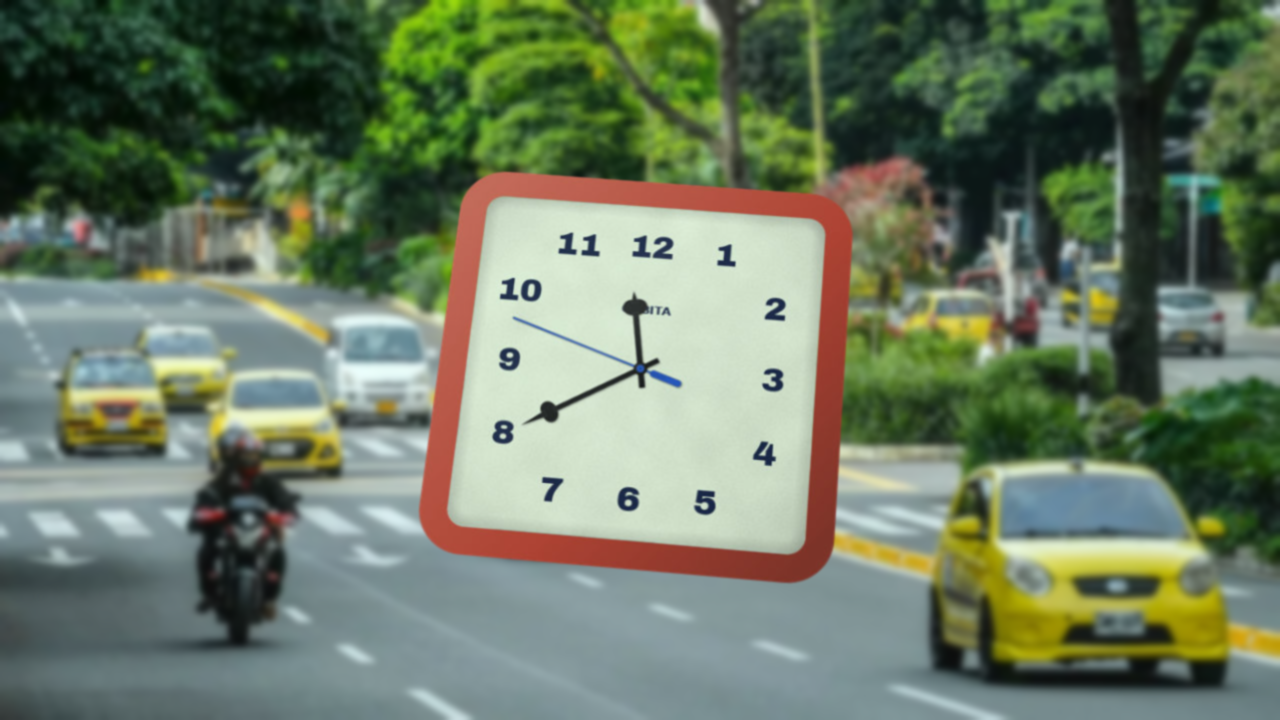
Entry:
11.39.48
